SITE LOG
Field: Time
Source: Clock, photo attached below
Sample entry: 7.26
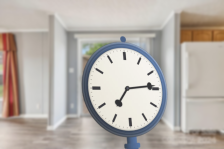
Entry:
7.14
